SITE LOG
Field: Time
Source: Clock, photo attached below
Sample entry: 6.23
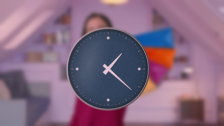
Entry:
1.22
